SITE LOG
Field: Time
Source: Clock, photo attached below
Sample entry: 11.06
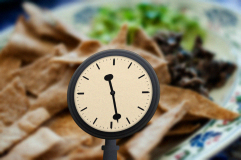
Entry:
11.28
